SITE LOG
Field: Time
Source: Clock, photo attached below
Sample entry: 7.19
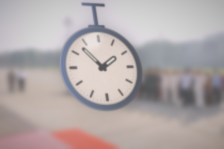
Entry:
1.53
